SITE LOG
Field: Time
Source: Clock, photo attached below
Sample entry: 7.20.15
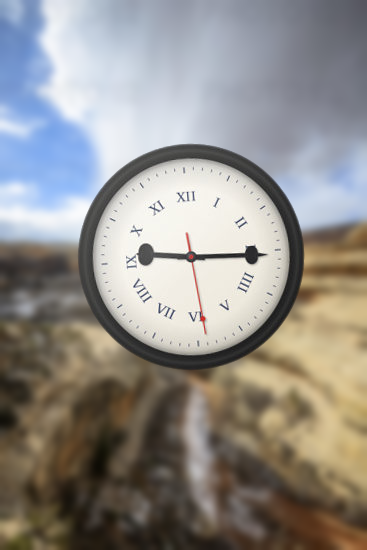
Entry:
9.15.29
